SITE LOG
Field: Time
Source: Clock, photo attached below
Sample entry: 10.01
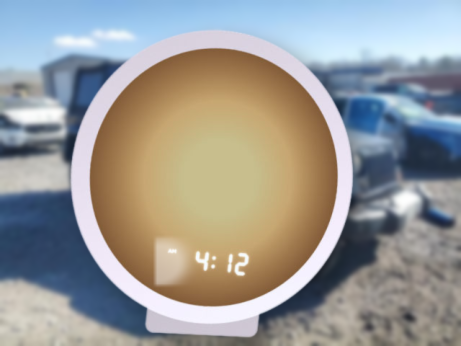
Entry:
4.12
